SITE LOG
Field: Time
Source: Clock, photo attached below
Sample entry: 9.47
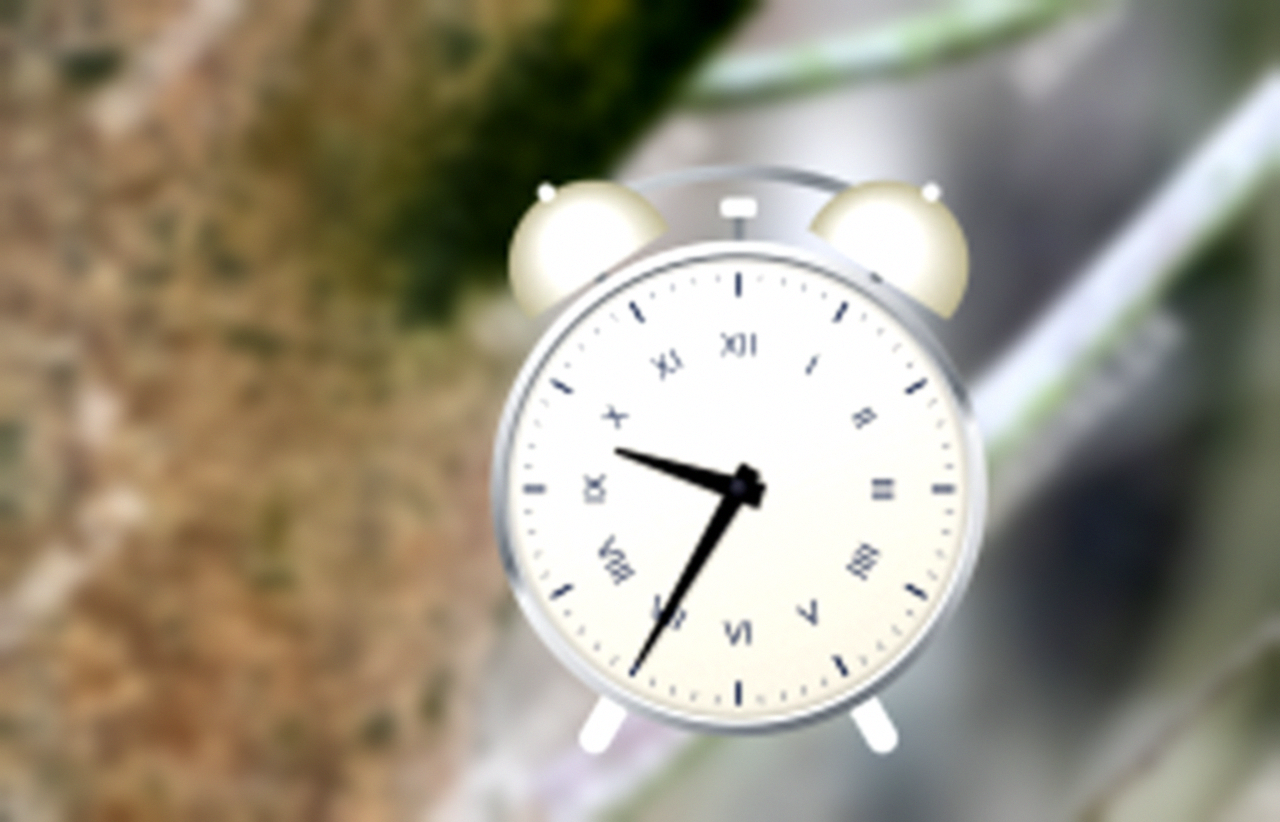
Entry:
9.35
